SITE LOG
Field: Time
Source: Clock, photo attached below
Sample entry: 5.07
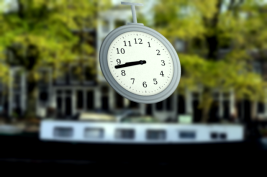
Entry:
8.43
